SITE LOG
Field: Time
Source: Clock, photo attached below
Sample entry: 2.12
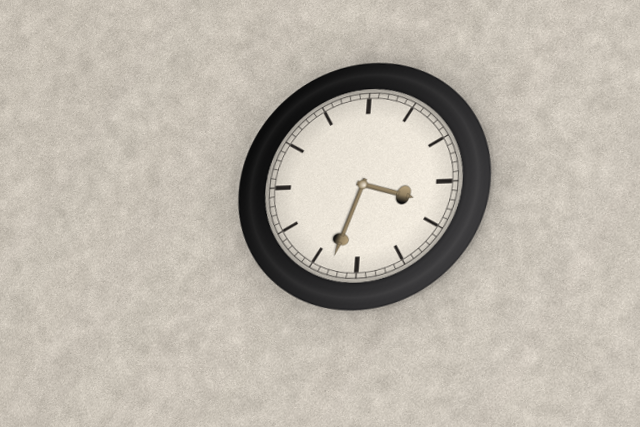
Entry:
3.33
